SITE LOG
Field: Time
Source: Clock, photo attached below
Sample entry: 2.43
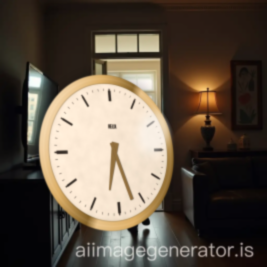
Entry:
6.27
